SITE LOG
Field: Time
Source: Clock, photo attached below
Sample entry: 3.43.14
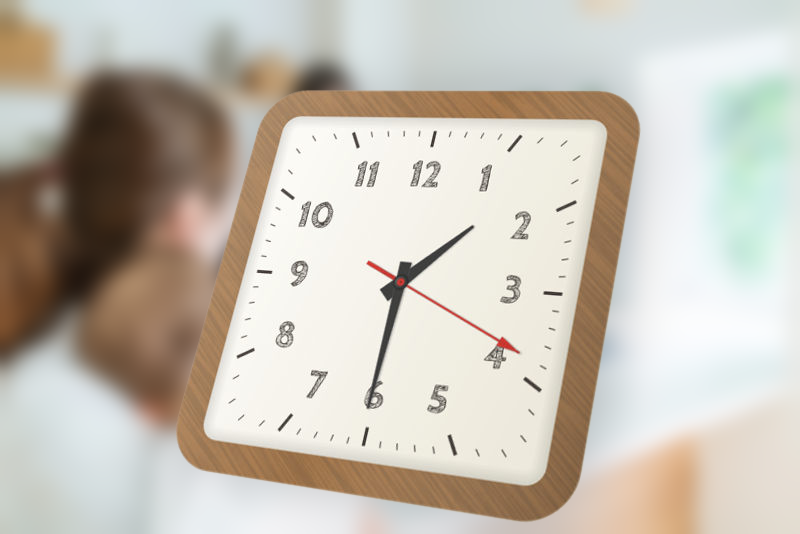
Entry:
1.30.19
